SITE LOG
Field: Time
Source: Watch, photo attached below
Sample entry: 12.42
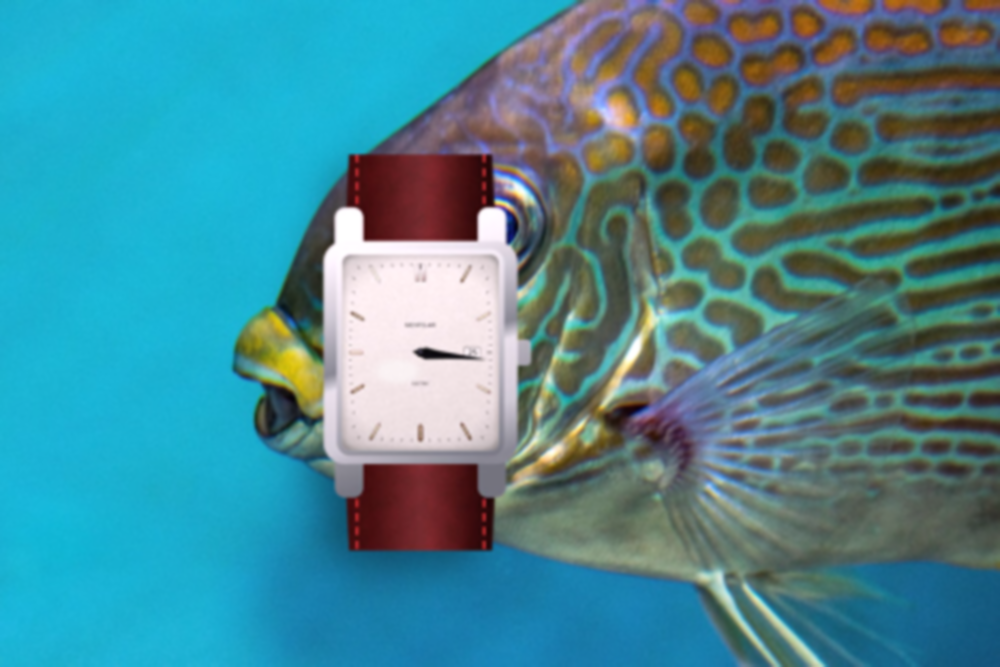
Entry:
3.16
